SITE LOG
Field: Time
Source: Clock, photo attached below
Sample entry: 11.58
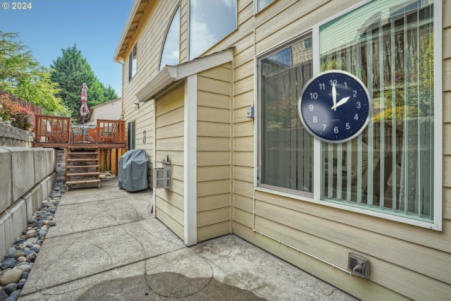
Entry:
2.00
